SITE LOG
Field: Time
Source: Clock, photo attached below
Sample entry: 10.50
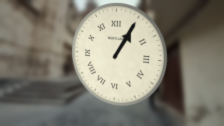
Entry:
1.05
